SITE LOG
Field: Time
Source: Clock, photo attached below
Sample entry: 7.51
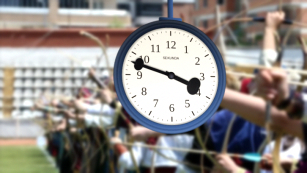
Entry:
3.48
